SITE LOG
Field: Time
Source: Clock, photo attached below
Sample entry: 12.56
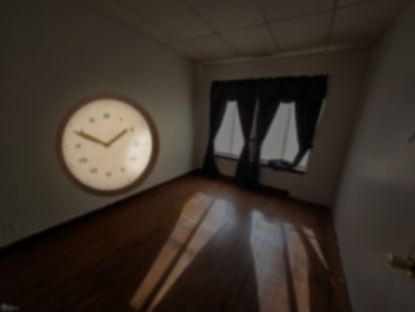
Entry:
1.49
